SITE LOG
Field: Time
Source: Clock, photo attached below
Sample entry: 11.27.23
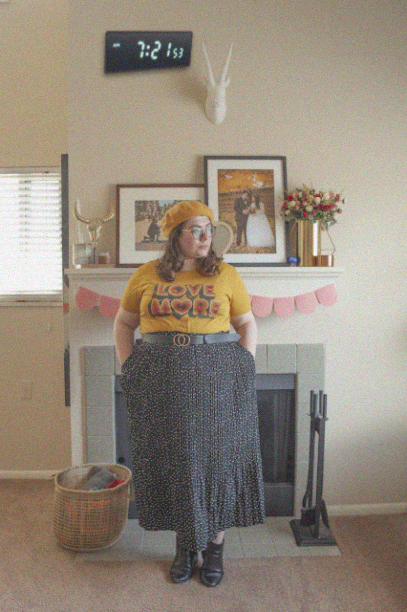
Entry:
7.21.53
